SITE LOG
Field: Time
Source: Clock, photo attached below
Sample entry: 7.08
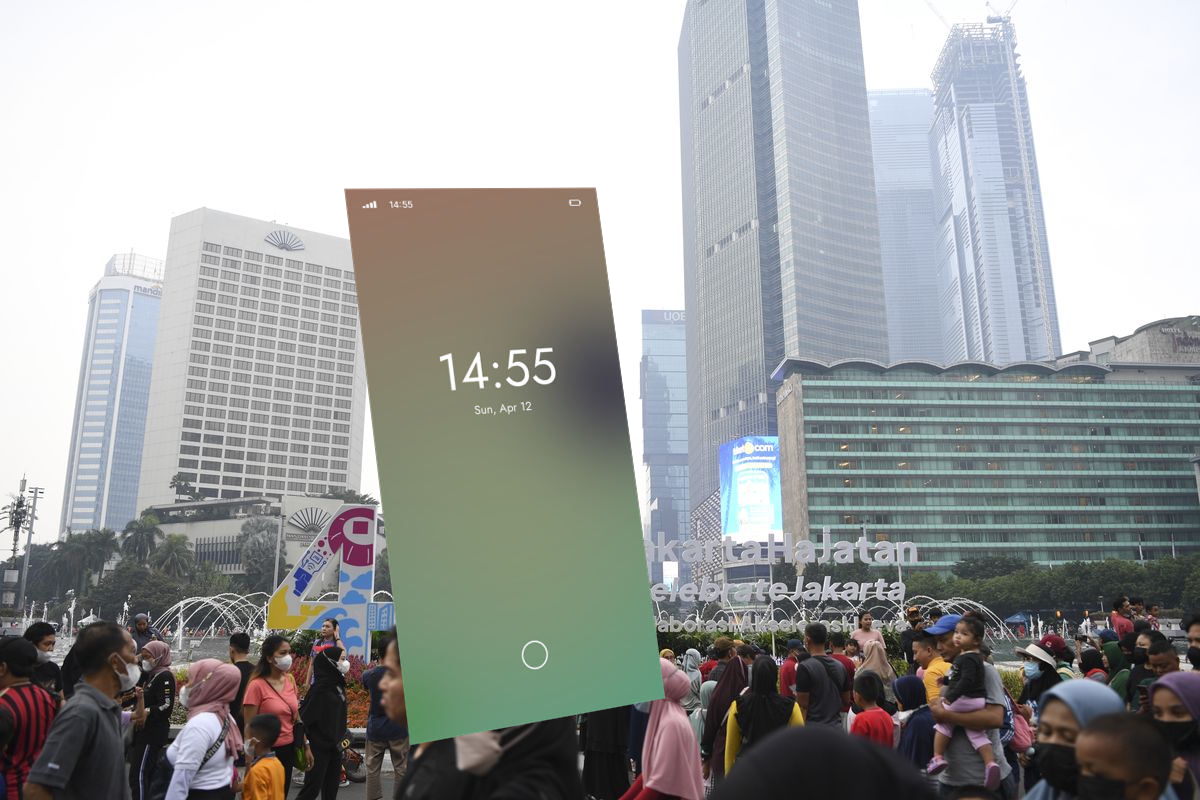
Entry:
14.55
